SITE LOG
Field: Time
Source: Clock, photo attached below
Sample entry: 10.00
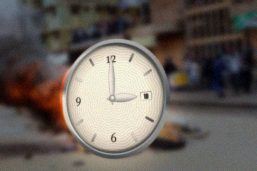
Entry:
3.00
